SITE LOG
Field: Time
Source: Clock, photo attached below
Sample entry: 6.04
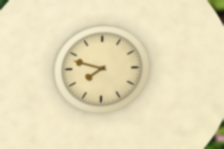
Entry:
7.48
